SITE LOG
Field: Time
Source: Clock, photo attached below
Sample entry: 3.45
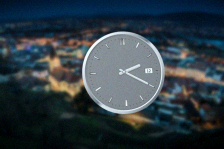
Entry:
2.20
